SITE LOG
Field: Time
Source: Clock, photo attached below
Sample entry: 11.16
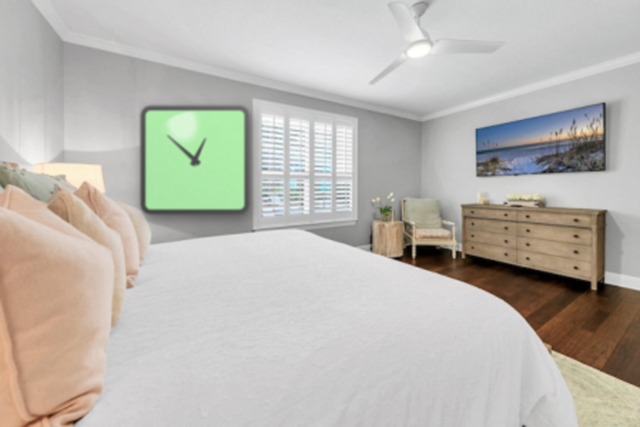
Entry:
12.52
